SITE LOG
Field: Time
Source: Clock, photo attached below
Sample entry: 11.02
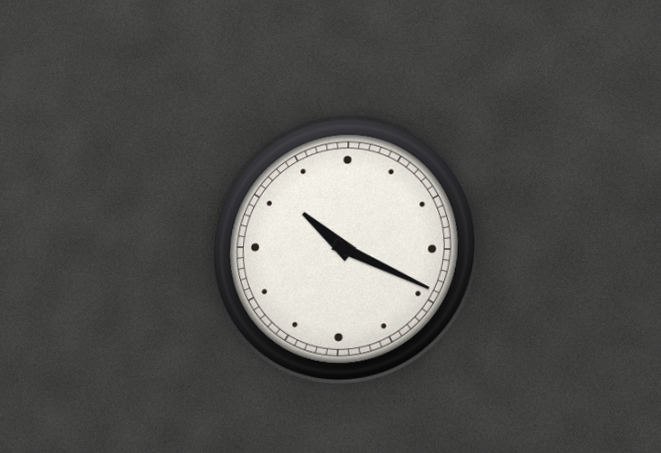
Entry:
10.19
